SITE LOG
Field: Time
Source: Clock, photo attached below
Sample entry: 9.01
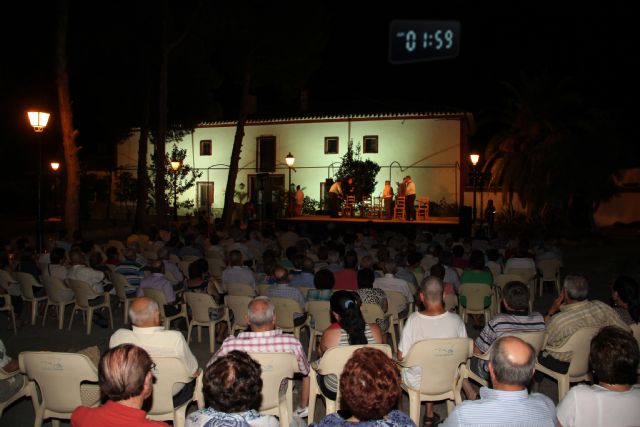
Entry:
1.59
